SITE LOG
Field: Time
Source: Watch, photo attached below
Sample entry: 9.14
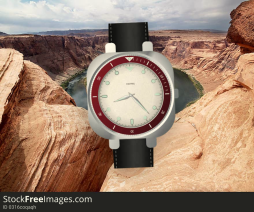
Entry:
8.23
